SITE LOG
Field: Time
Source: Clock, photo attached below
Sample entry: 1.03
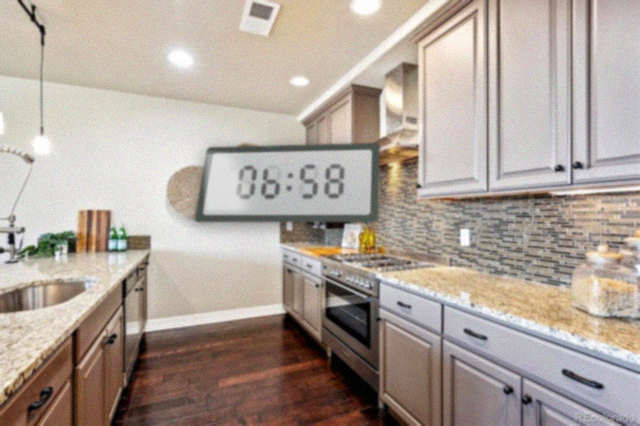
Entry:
6.58
